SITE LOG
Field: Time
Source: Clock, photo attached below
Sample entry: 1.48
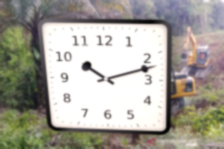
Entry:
10.12
